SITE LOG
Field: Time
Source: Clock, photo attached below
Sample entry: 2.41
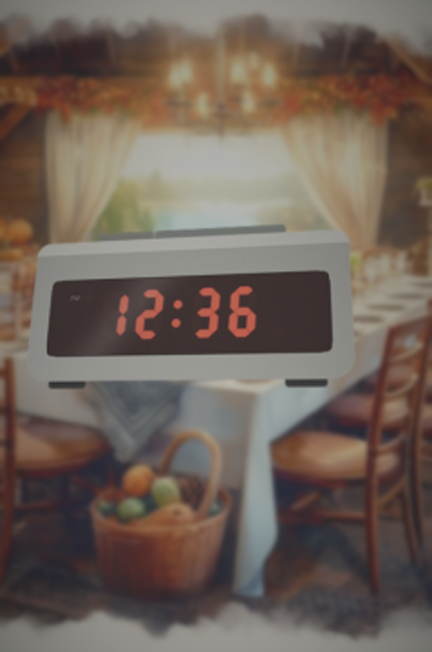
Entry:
12.36
